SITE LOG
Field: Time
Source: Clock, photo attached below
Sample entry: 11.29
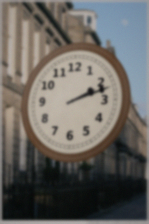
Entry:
2.12
